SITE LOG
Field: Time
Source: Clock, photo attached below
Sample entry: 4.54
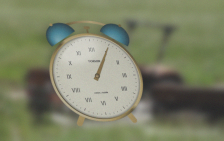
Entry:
1.05
